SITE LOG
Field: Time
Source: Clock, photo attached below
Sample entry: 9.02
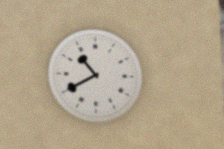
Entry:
10.40
